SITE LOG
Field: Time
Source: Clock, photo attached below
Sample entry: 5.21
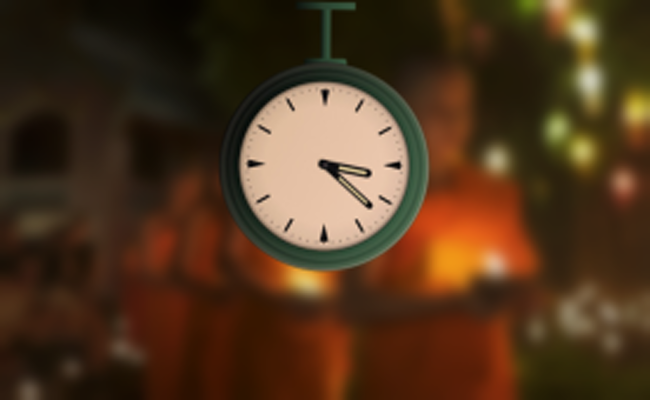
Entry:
3.22
